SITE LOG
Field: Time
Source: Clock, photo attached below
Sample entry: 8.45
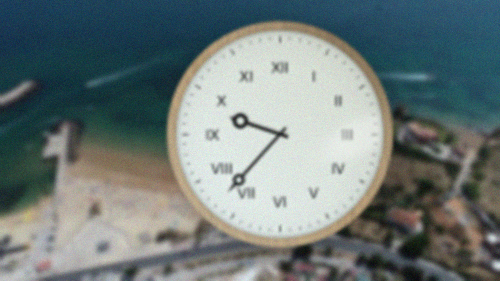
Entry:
9.37
